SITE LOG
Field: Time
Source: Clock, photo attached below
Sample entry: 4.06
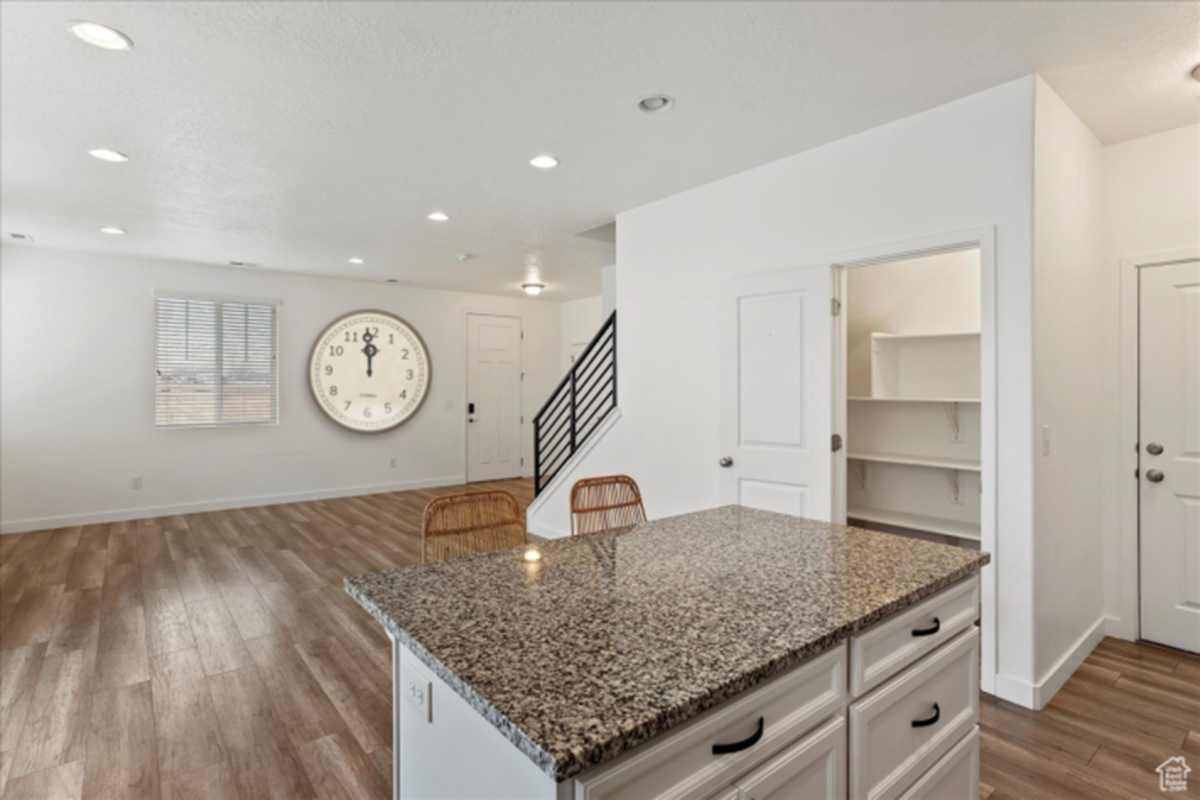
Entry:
11.59
